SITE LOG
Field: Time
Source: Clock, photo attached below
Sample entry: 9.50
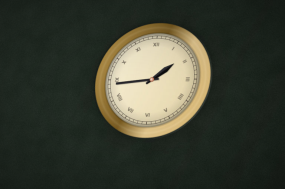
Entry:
1.44
